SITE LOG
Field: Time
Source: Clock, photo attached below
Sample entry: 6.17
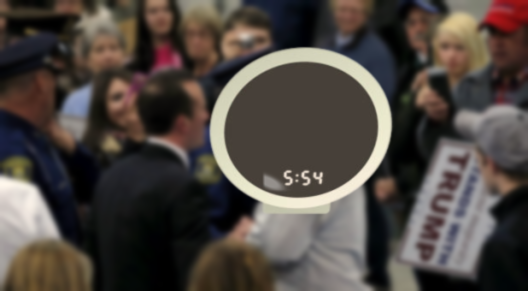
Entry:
5.54
